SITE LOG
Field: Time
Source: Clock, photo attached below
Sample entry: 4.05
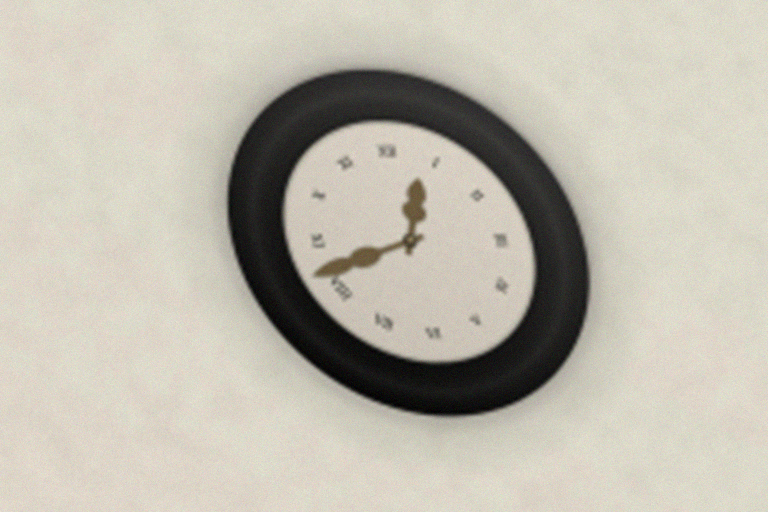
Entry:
12.42
